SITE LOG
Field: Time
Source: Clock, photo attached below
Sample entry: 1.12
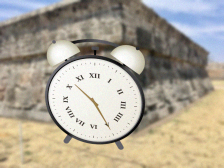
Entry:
10.25
